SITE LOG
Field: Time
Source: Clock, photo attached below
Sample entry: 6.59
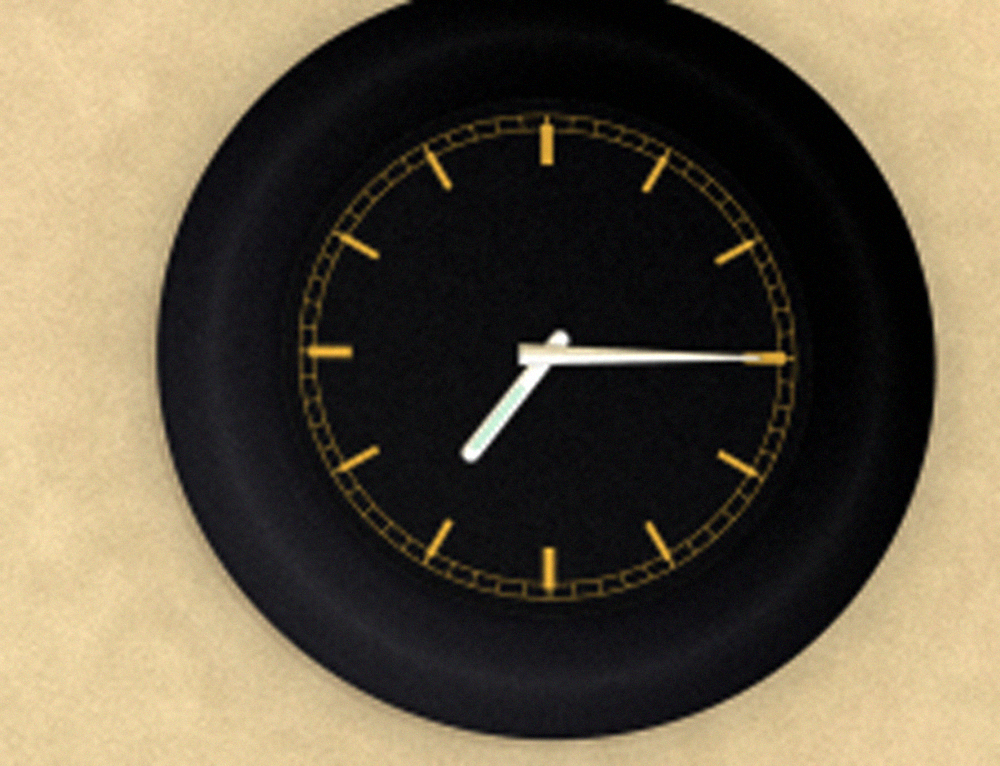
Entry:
7.15
